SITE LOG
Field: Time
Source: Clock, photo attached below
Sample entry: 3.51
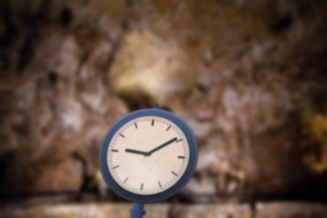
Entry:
9.09
